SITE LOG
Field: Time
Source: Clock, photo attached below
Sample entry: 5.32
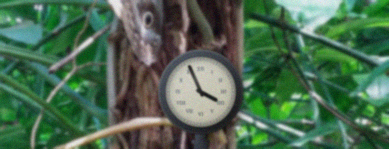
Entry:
3.56
